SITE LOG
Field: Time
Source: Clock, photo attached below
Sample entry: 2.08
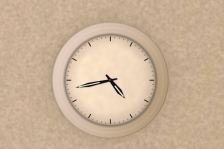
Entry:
4.43
